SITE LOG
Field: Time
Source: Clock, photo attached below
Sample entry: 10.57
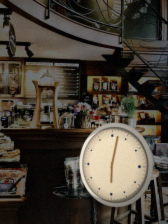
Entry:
6.02
